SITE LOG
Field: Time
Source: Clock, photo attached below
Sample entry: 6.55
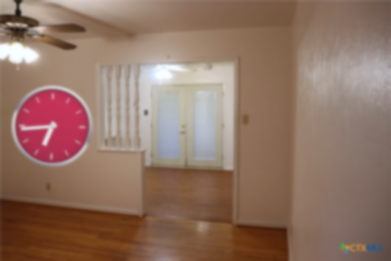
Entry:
6.44
